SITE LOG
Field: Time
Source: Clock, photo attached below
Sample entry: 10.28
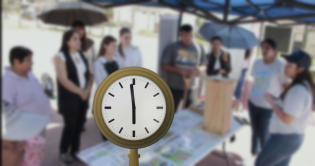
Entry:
5.59
